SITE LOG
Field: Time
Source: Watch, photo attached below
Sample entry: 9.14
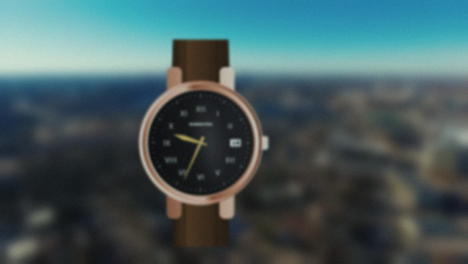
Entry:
9.34
